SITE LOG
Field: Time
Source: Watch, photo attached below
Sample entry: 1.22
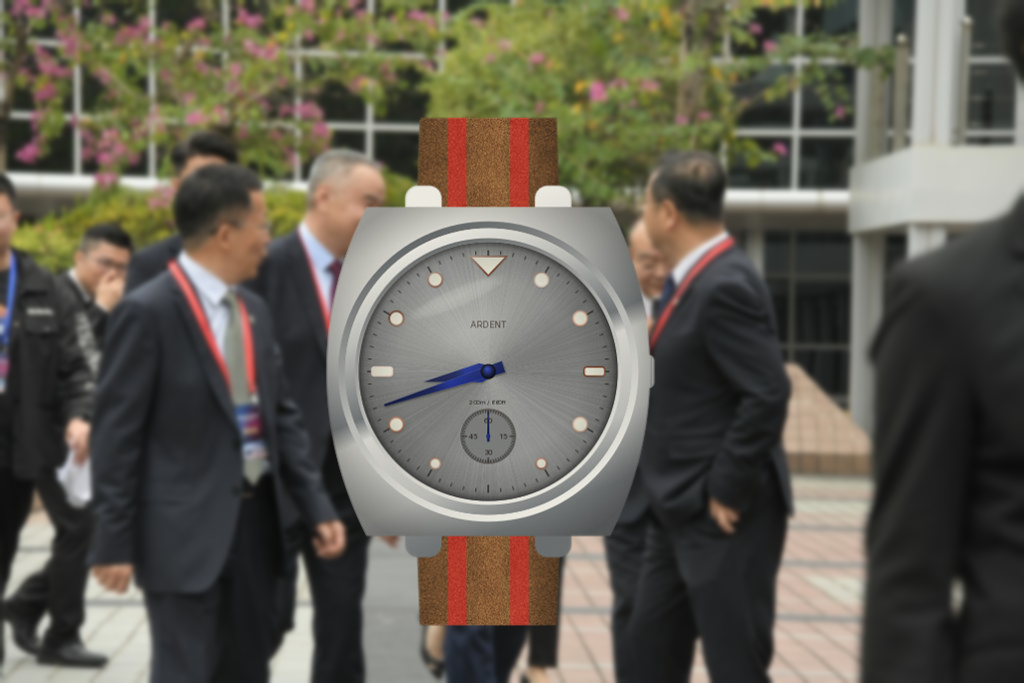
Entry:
8.42
